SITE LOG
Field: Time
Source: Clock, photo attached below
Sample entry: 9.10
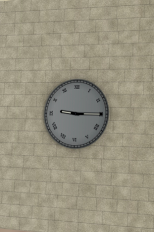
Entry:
9.15
